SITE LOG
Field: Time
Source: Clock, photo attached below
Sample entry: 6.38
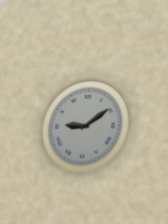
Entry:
9.09
